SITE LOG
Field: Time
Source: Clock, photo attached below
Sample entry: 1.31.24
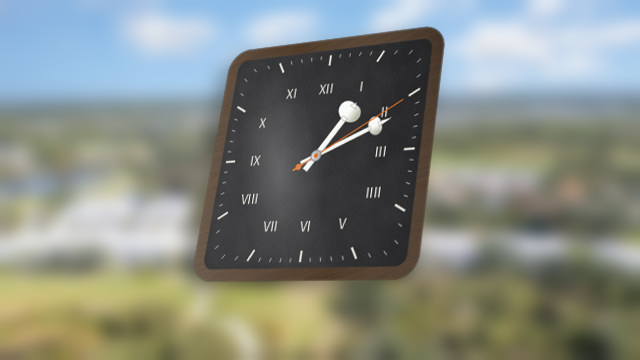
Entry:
1.11.10
